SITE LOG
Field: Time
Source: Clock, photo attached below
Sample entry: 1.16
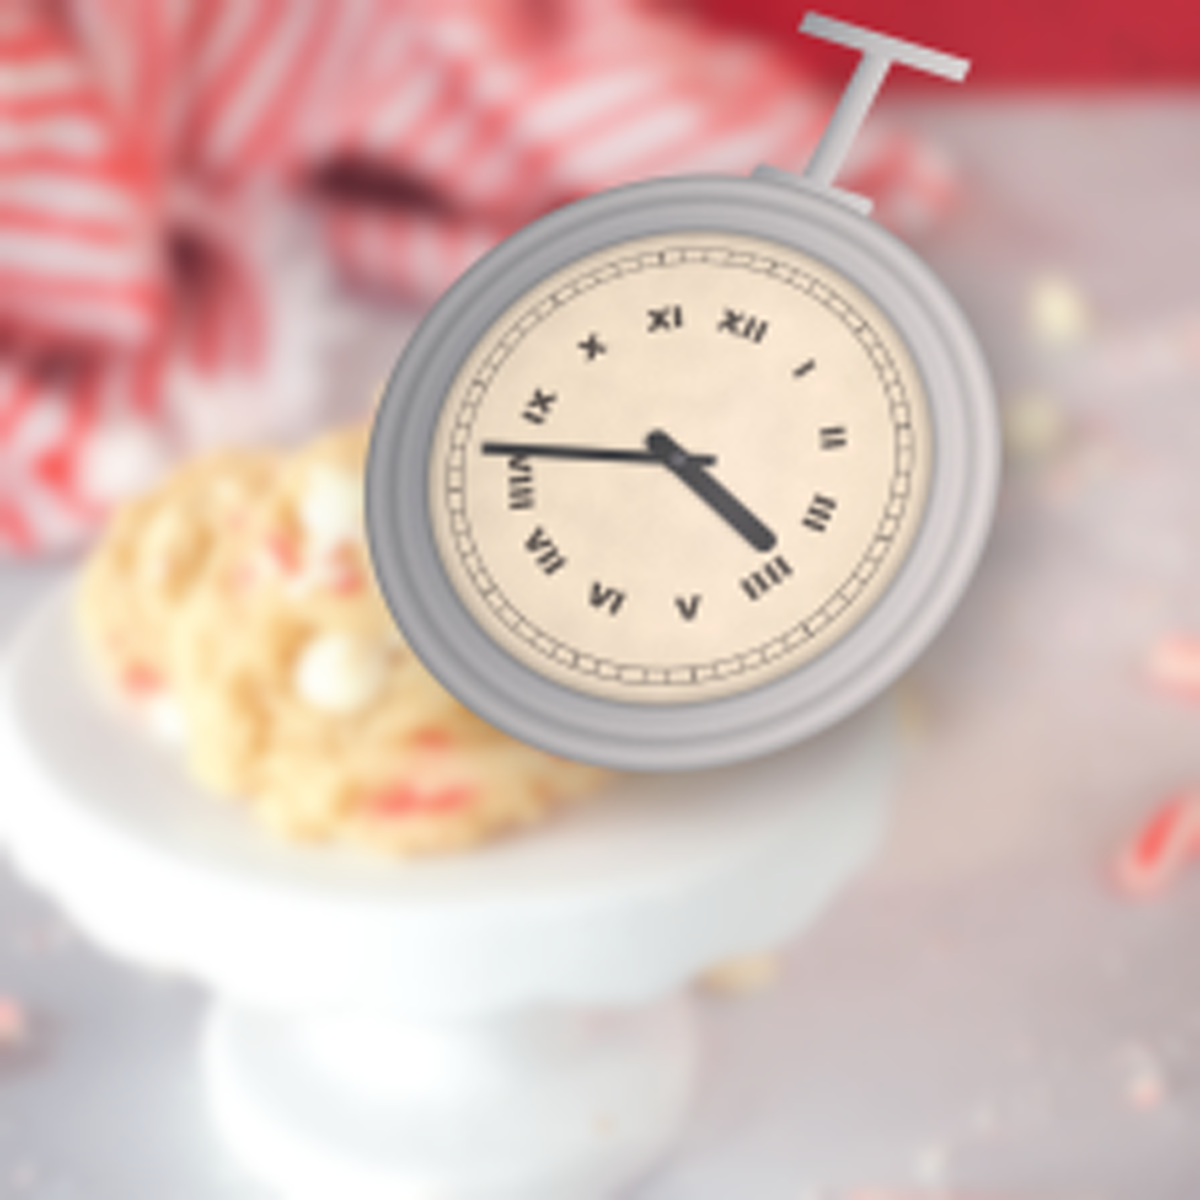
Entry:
3.42
